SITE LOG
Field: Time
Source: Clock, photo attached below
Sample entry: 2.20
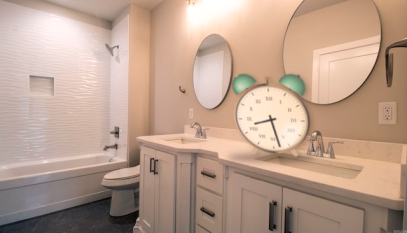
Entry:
8.28
